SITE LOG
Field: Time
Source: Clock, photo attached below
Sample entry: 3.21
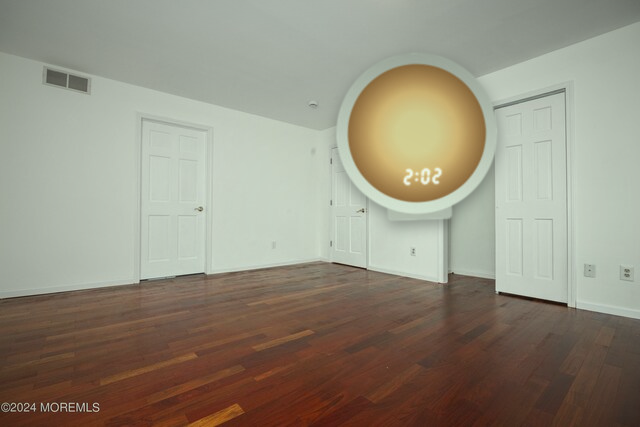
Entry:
2.02
